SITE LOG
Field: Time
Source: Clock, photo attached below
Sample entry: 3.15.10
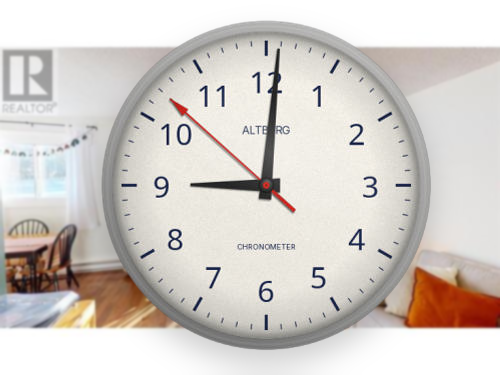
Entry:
9.00.52
